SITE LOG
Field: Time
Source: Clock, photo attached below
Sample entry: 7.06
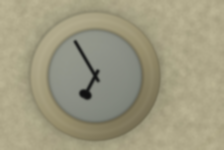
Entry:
6.55
